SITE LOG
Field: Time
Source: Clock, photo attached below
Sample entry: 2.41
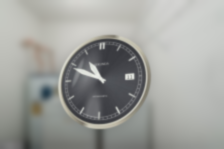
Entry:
10.49
